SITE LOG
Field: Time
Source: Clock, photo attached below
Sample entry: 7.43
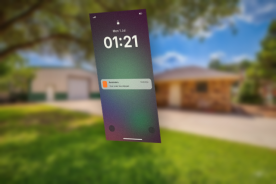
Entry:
1.21
